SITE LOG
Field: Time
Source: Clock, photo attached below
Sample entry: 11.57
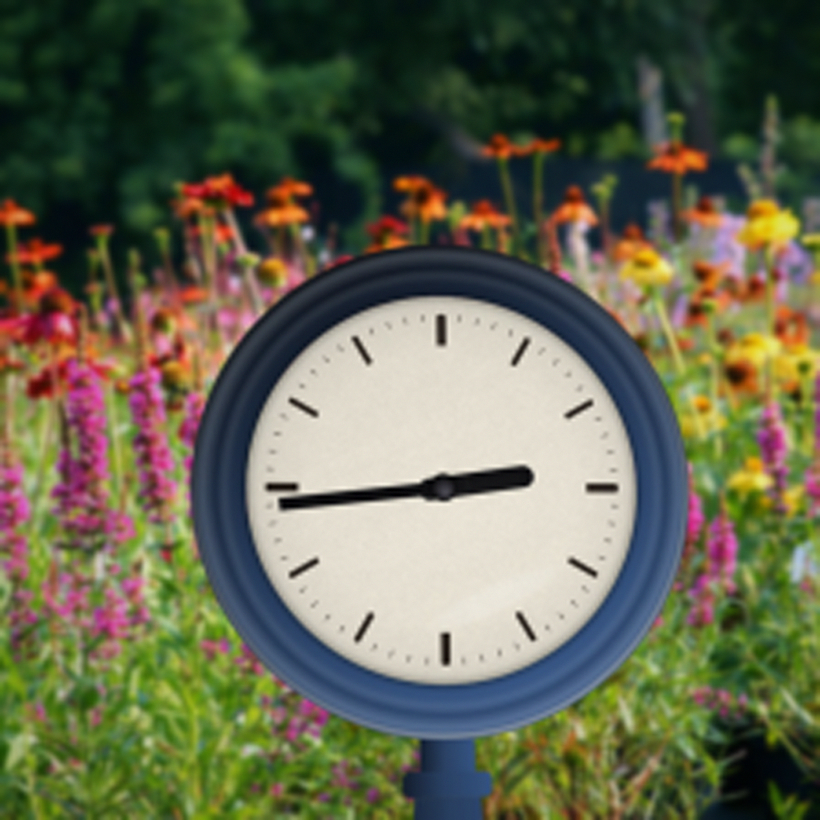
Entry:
2.44
